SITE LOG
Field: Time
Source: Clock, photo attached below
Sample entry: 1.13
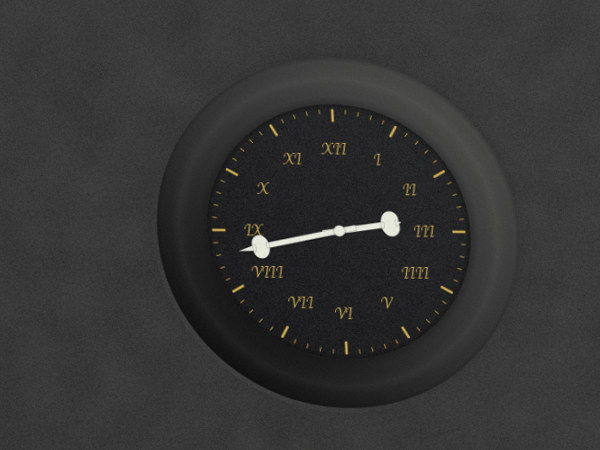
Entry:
2.43
